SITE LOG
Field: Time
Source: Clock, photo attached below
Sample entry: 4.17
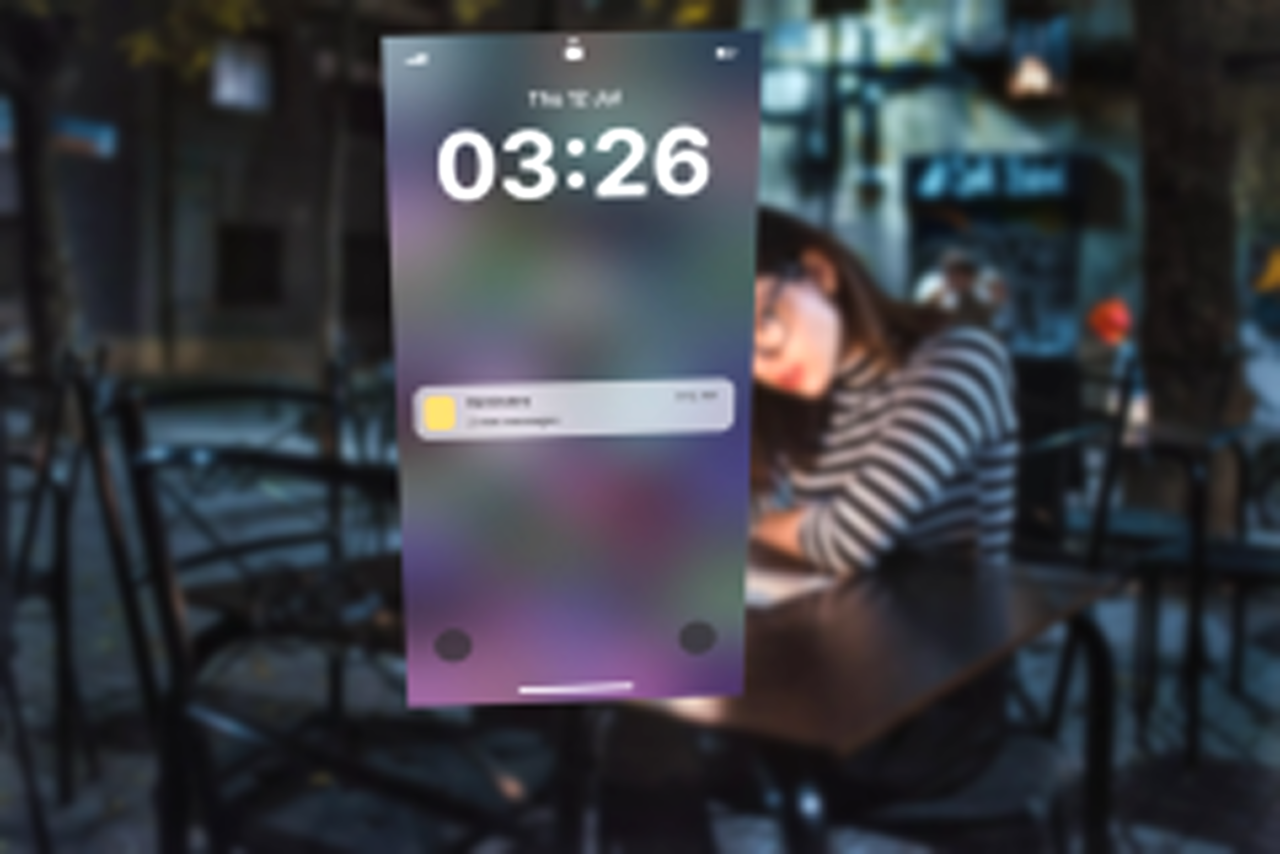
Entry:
3.26
